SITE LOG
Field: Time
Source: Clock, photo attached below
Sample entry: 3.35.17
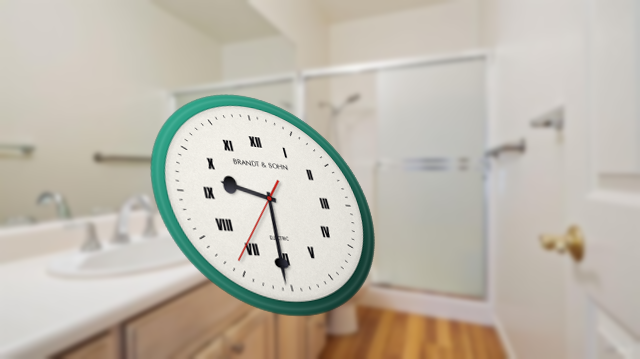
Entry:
9.30.36
